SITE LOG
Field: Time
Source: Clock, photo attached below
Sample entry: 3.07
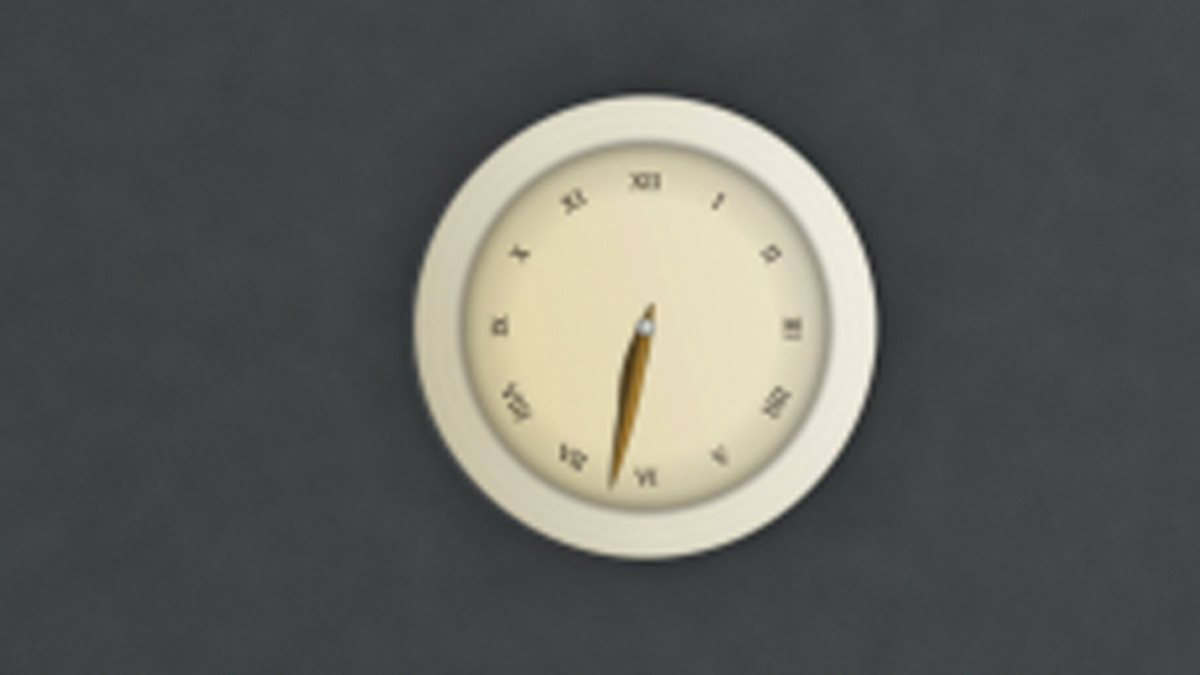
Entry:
6.32
